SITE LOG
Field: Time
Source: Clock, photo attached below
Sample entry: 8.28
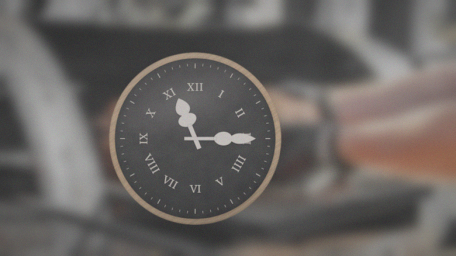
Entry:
11.15
